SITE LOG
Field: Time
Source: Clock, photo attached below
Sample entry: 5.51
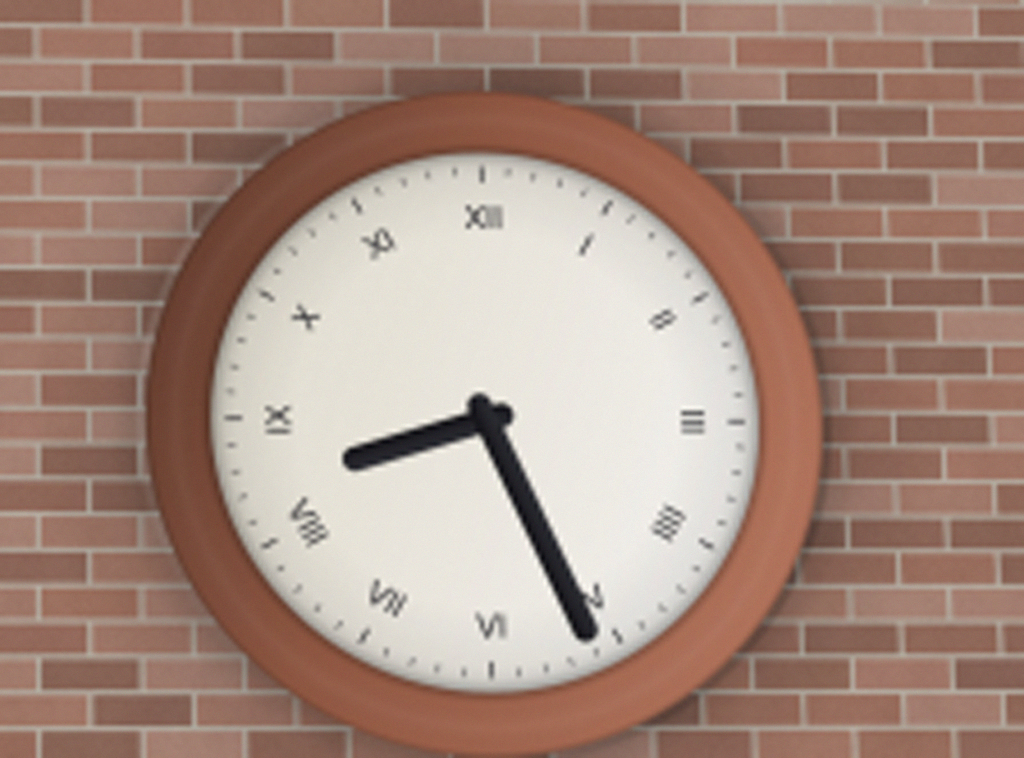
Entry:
8.26
